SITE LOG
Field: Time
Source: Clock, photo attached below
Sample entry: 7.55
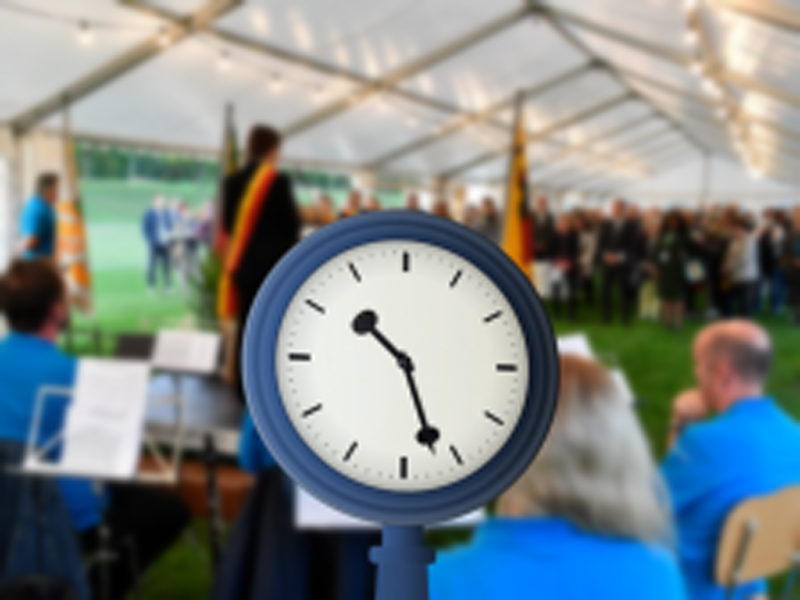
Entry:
10.27
